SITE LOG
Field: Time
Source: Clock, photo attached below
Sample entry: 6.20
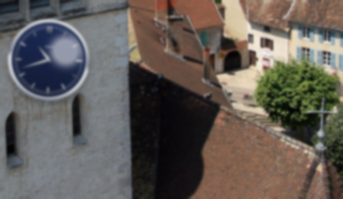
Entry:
10.42
